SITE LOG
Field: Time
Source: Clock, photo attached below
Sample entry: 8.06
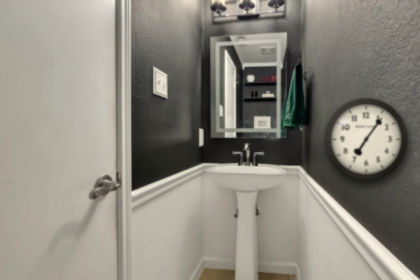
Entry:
7.06
